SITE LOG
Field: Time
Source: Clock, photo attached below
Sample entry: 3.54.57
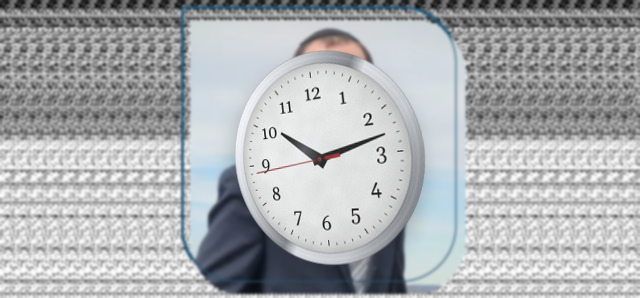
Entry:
10.12.44
